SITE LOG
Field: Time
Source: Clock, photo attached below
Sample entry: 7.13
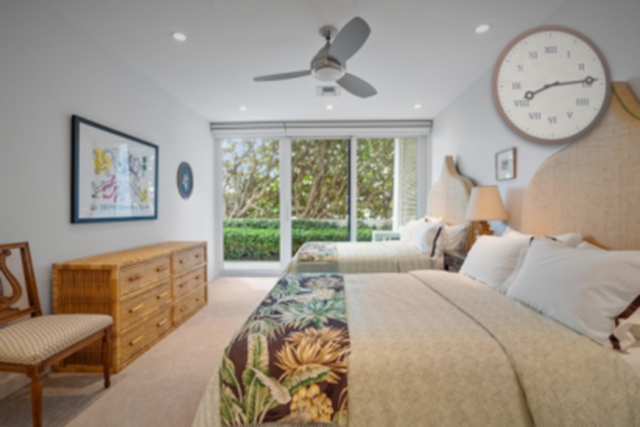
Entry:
8.14
